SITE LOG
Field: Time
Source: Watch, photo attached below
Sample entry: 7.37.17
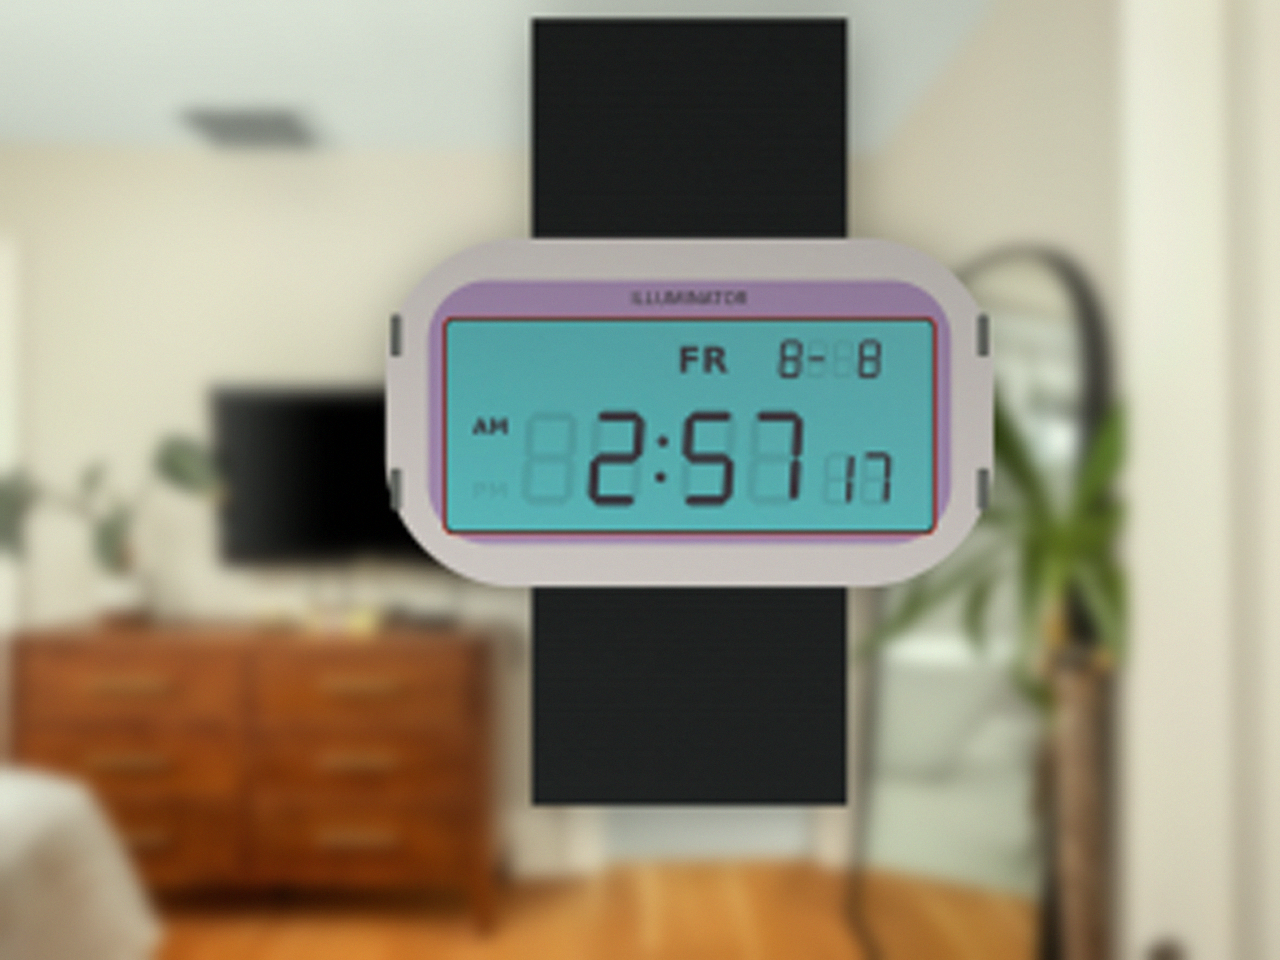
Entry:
2.57.17
